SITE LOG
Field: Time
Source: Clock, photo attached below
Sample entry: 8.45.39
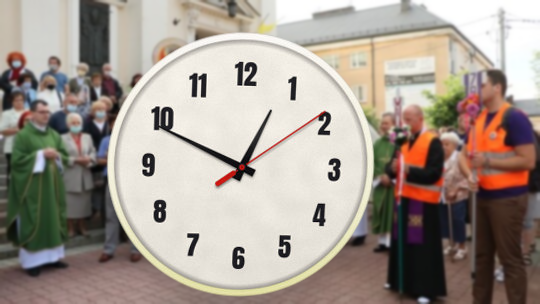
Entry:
12.49.09
